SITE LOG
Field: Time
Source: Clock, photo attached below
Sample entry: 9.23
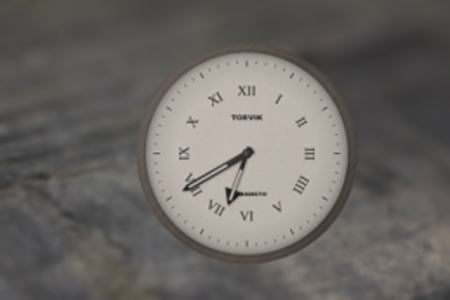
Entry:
6.40
